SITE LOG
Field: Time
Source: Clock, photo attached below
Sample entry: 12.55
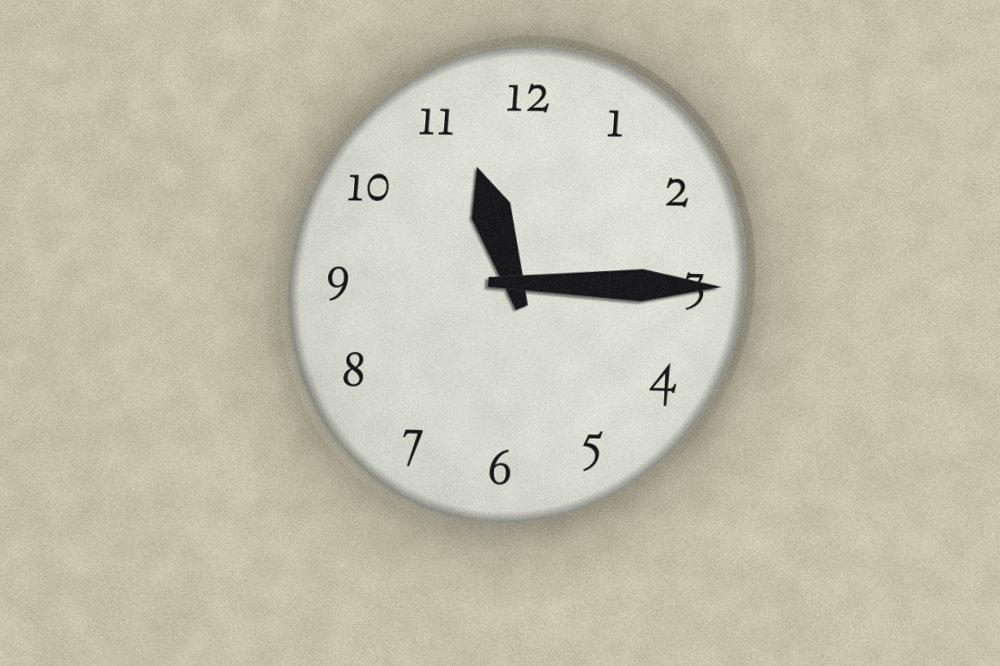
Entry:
11.15
